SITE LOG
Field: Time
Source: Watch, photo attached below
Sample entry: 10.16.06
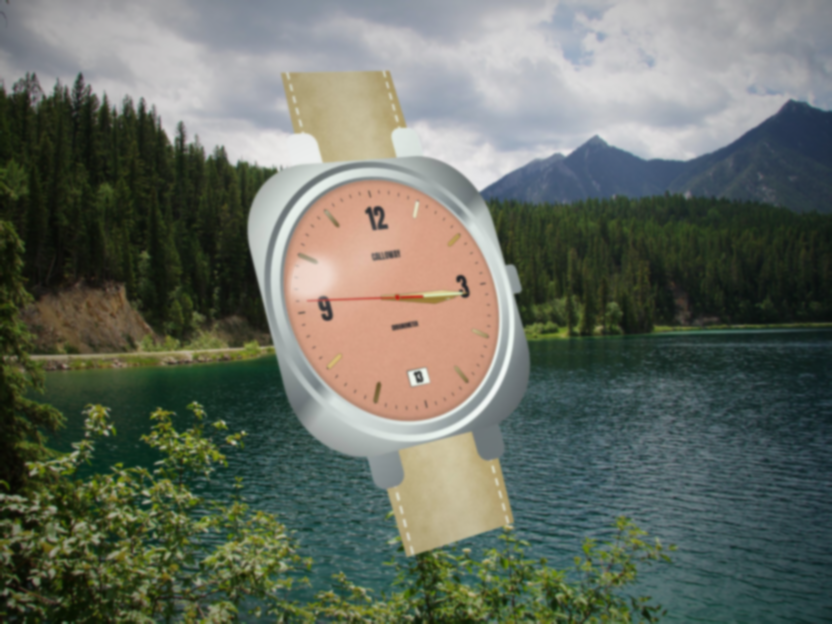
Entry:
3.15.46
